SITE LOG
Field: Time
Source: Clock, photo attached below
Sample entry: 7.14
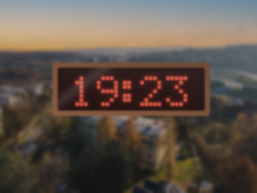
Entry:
19.23
